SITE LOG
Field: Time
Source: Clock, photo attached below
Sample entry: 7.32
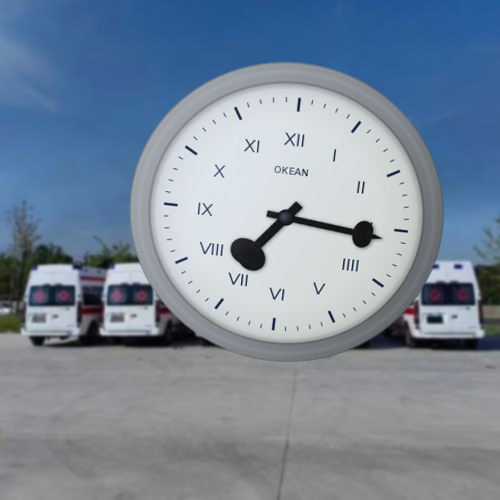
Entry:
7.16
